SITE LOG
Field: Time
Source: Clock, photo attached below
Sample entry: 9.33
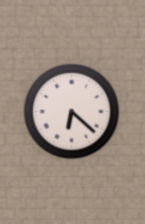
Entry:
6.22
